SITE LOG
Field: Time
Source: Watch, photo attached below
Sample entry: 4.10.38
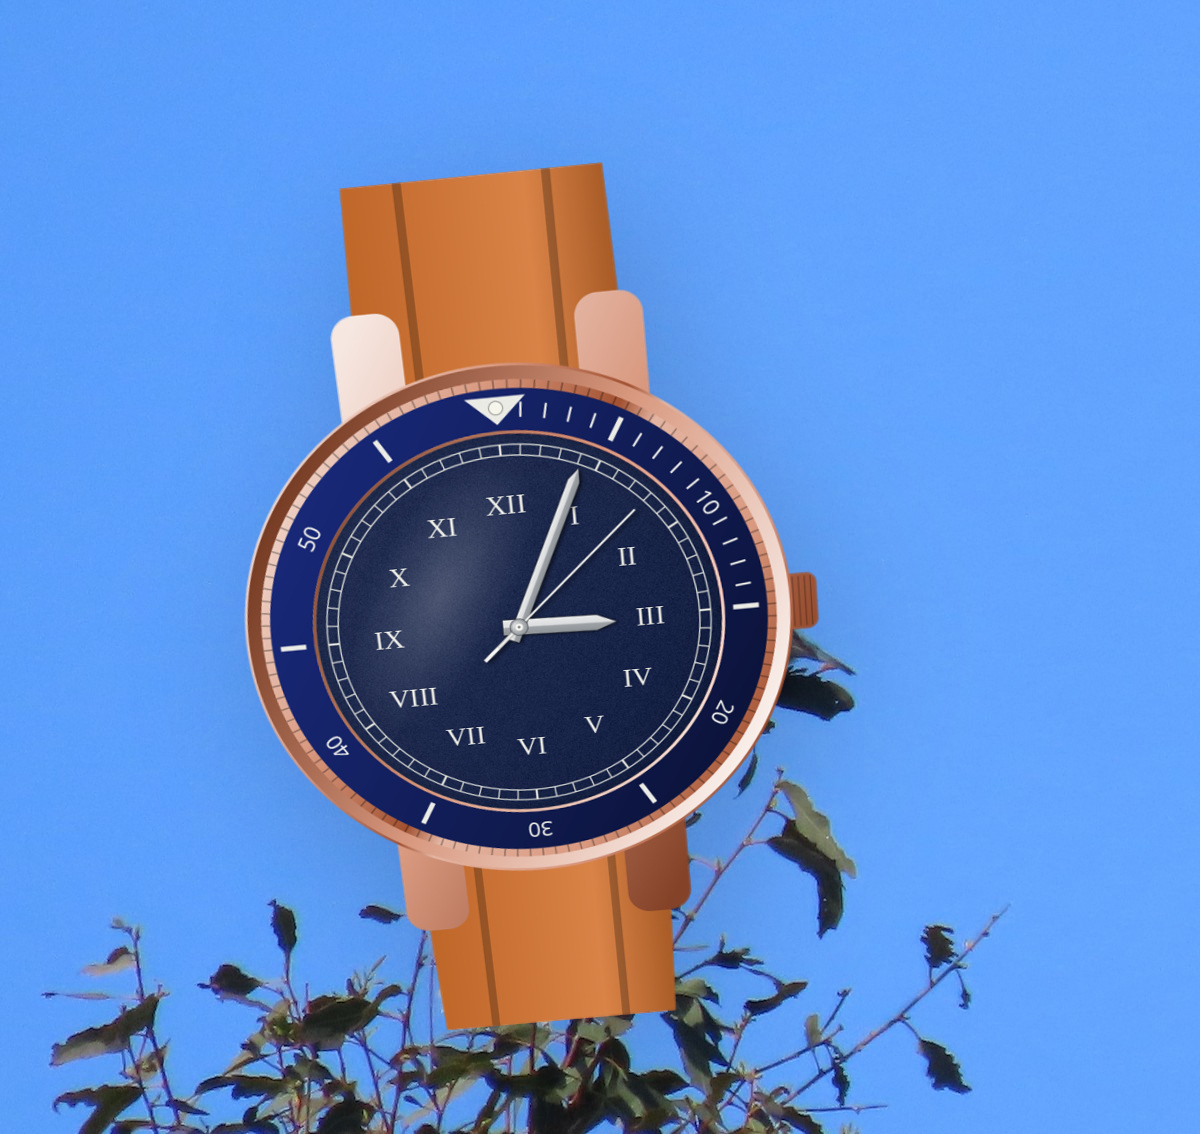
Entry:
3.04.08
